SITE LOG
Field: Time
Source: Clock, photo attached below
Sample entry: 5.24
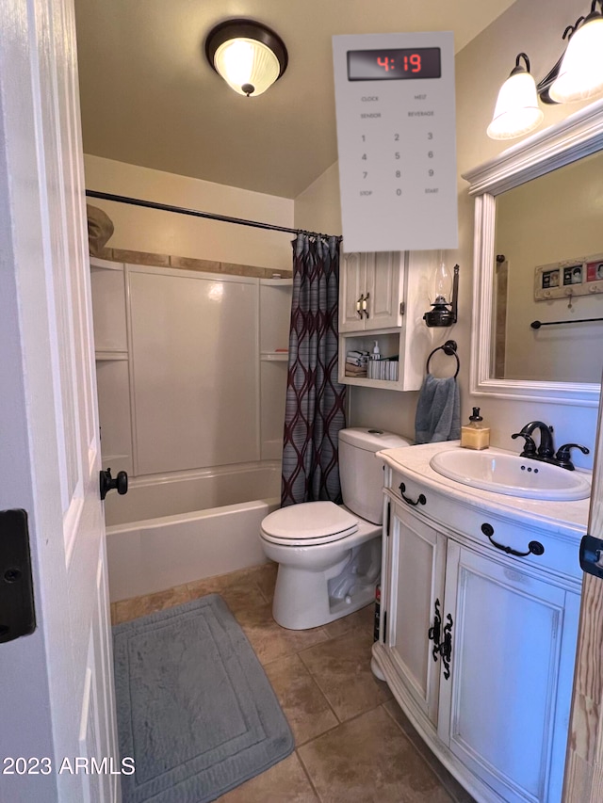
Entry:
4.19
